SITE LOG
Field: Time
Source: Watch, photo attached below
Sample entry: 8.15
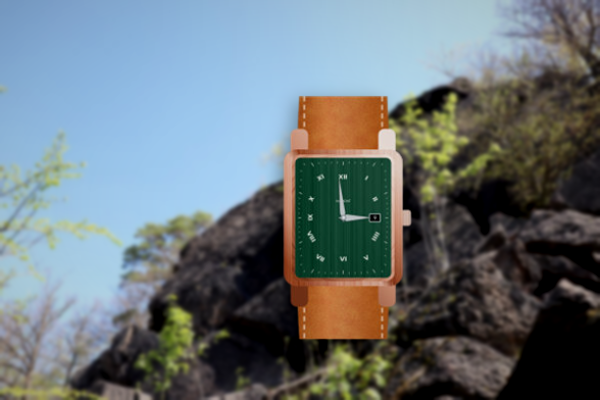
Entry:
2.59
